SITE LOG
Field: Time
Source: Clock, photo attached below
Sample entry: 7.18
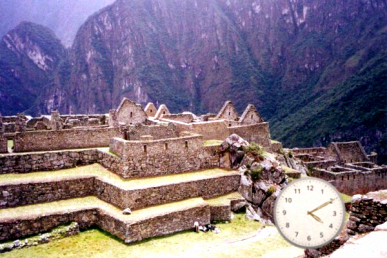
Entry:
4.10
